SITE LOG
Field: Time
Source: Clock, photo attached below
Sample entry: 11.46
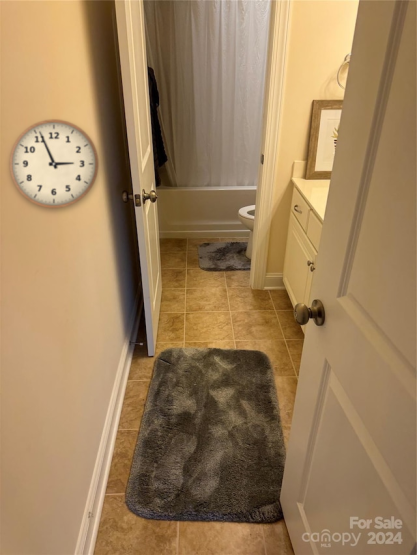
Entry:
2.56
